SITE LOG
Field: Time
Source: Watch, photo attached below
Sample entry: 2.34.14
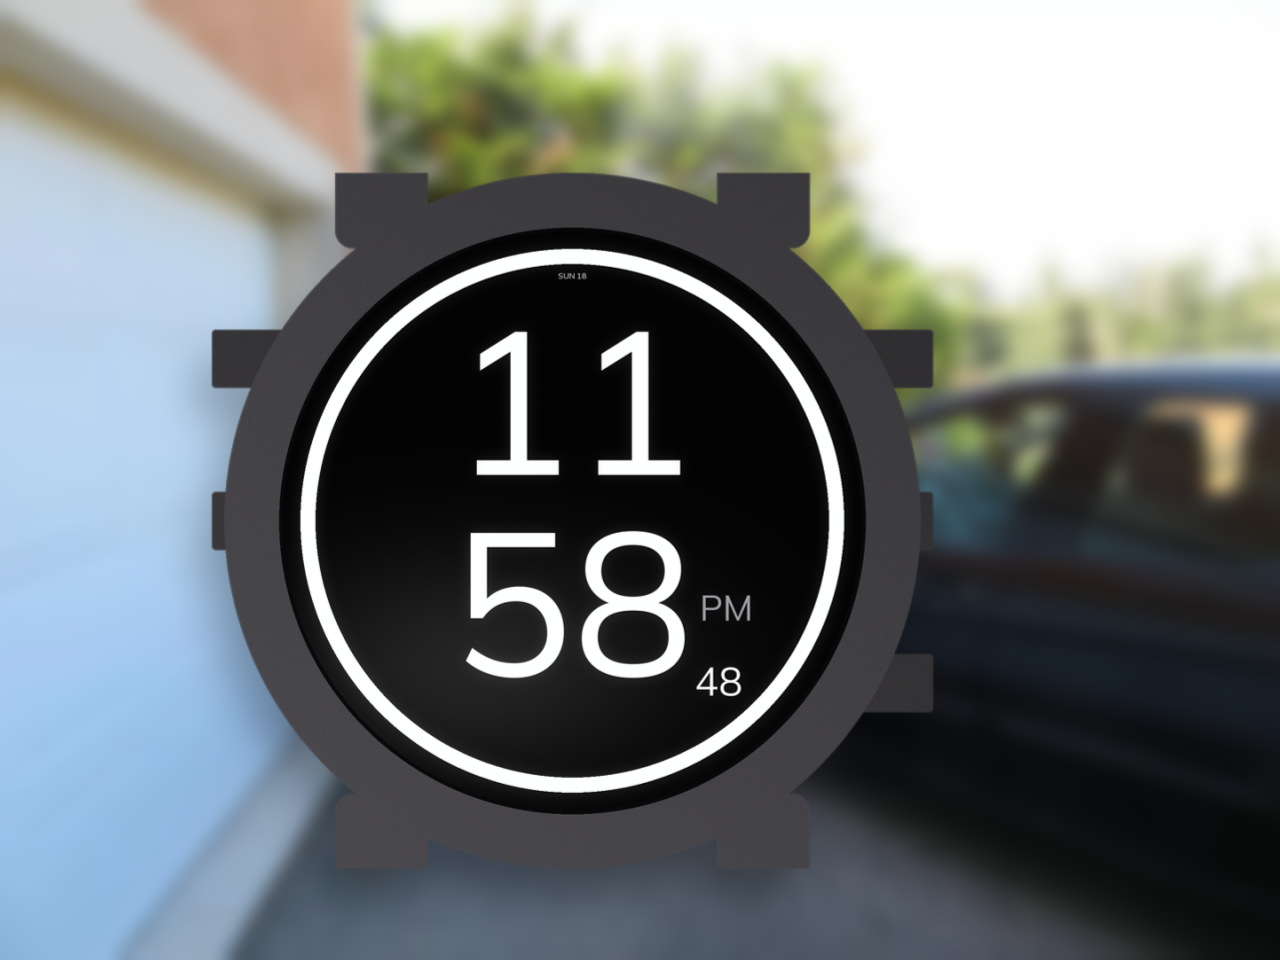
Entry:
11.58.48
